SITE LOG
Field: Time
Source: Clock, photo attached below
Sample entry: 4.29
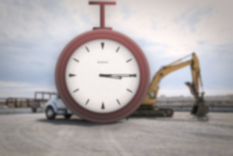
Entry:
3.15
